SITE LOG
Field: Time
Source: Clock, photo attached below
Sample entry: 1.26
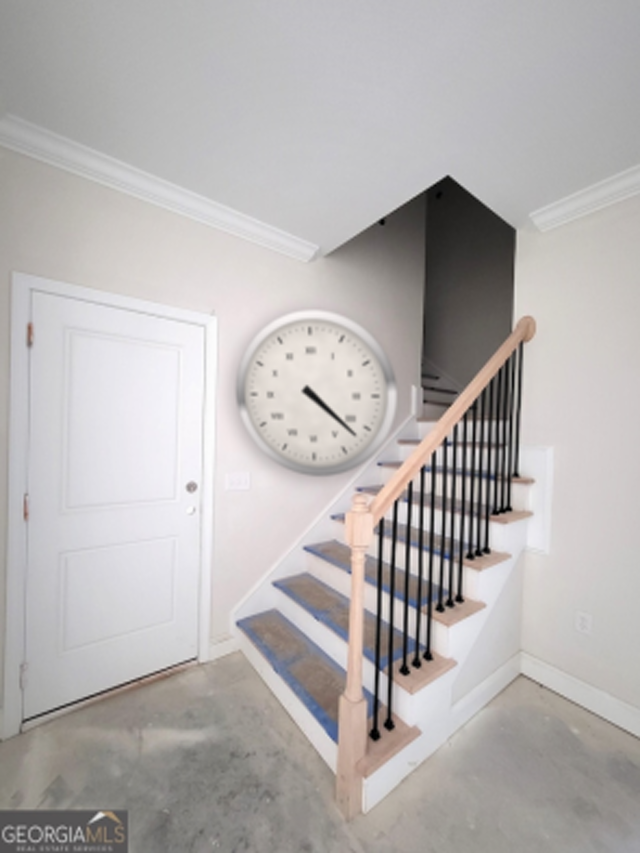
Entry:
4.22
